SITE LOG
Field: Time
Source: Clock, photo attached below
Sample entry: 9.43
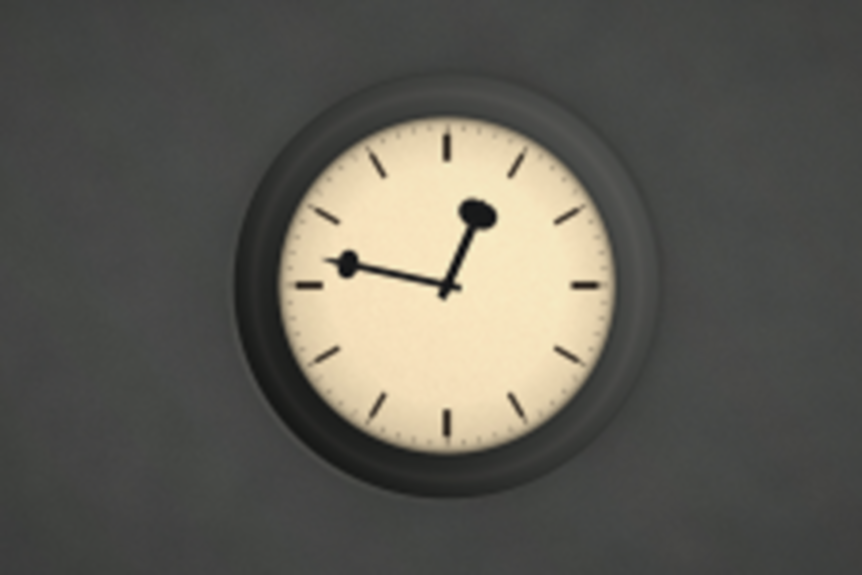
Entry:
12.47
